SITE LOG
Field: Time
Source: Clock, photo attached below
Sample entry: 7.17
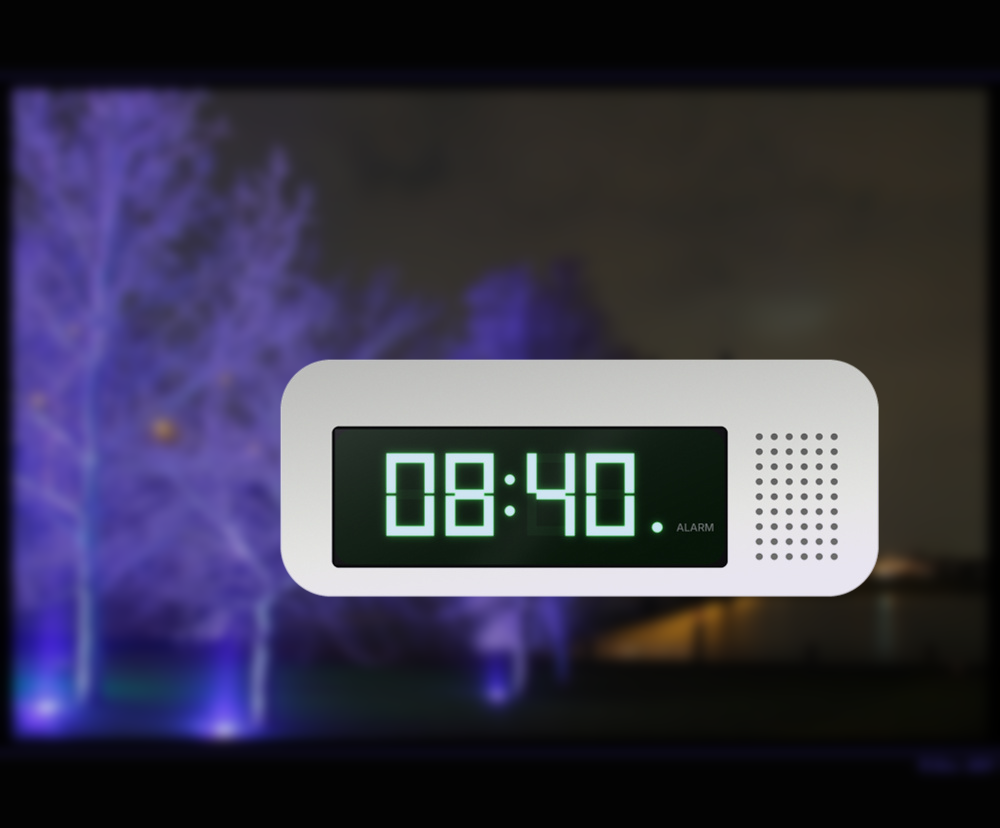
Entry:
8.40
